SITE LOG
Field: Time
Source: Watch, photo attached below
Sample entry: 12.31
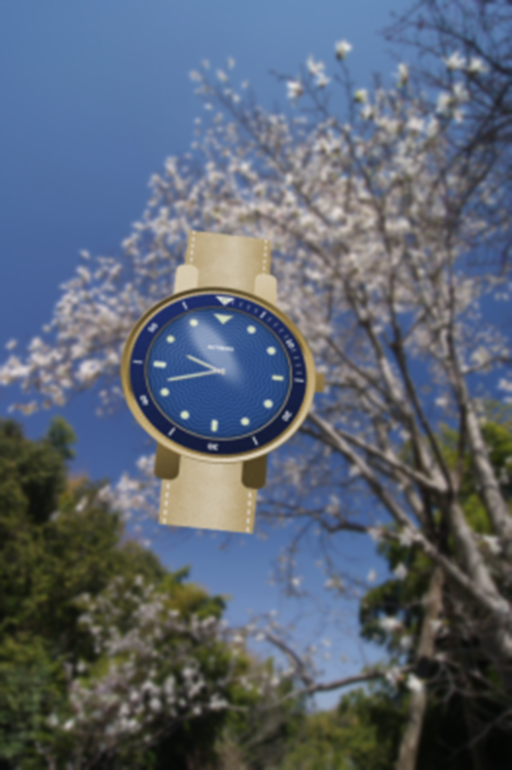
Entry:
9.42
